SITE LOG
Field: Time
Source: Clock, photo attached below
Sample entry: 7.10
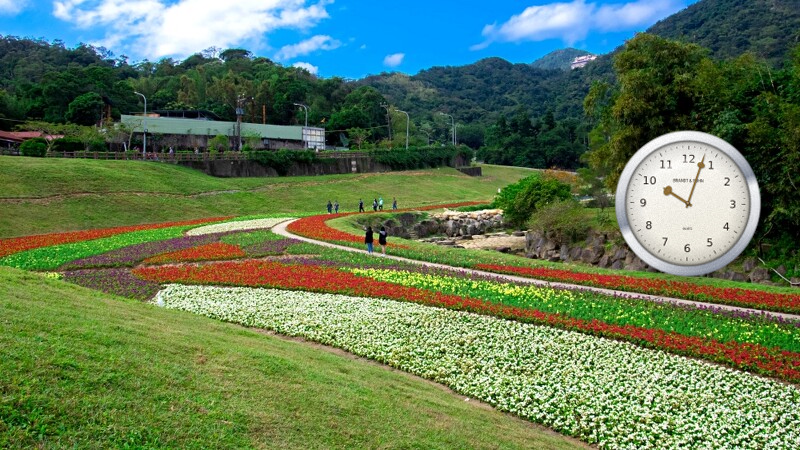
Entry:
10.03
